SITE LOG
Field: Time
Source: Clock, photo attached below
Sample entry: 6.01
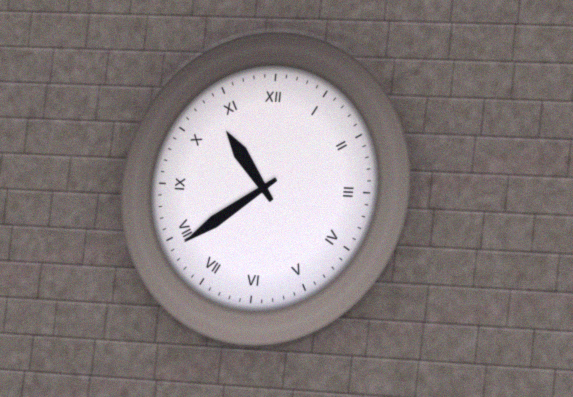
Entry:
10.39
